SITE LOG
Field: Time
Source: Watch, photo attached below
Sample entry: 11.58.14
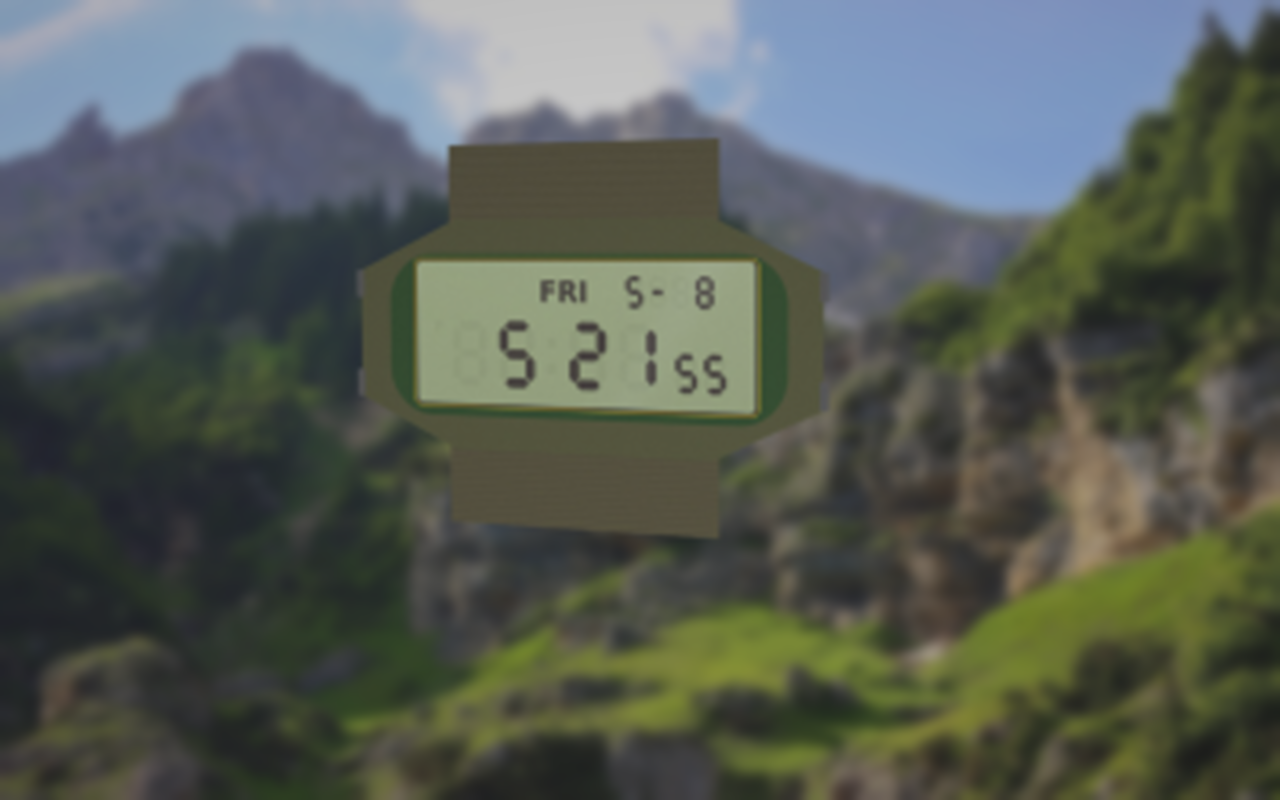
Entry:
5.21.55
